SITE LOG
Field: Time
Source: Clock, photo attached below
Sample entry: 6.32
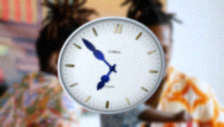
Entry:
6.52
